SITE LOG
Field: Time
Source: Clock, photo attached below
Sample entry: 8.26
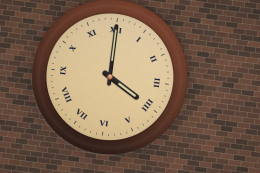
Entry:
4.00
